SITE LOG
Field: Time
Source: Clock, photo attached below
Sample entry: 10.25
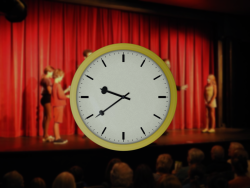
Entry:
9.39
